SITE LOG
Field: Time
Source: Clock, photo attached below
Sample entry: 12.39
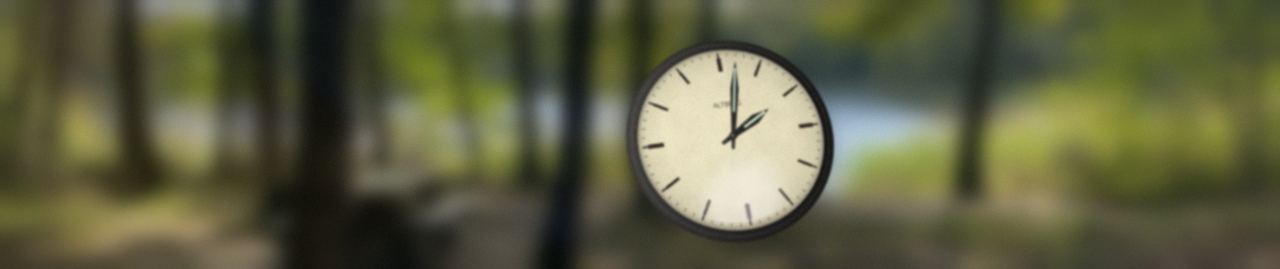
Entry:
2.02
